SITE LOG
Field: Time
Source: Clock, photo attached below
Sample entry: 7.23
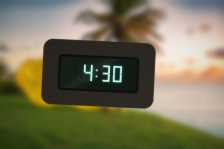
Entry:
4.30
